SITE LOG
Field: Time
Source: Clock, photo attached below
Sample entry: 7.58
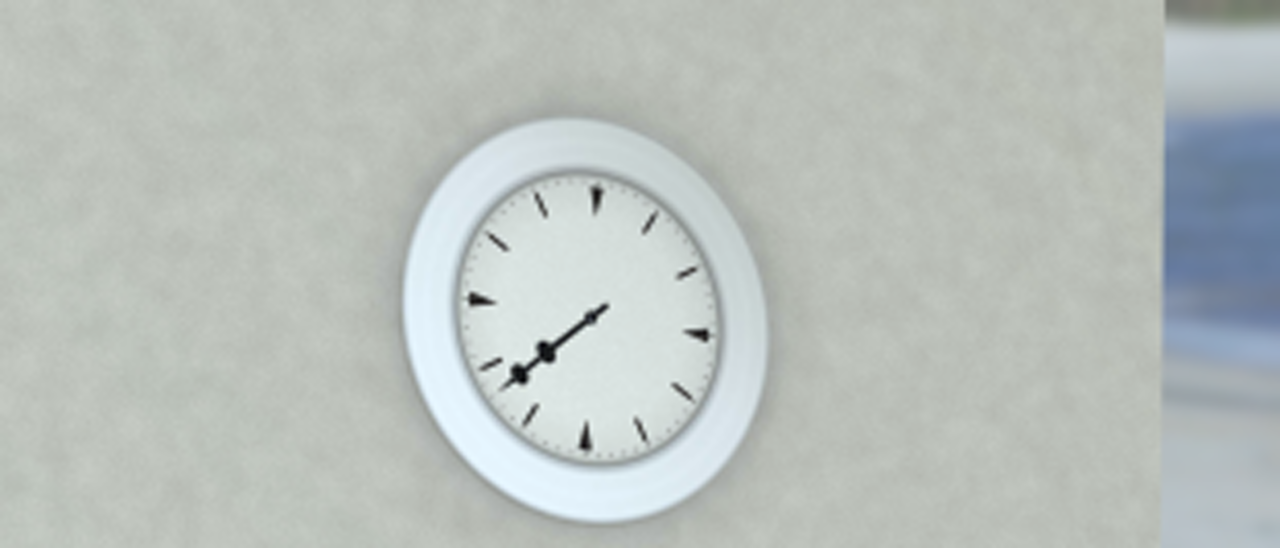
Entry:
7.38
